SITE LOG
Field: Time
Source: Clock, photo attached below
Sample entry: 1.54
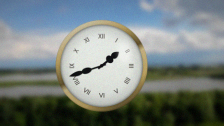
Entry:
1.42
